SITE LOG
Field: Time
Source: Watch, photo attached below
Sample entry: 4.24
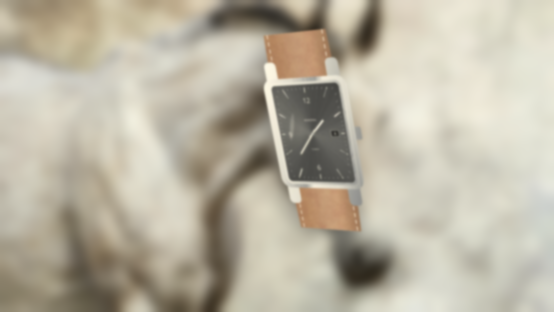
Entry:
1.37
